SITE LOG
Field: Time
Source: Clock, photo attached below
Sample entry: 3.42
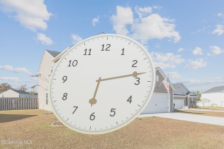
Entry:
6.13
